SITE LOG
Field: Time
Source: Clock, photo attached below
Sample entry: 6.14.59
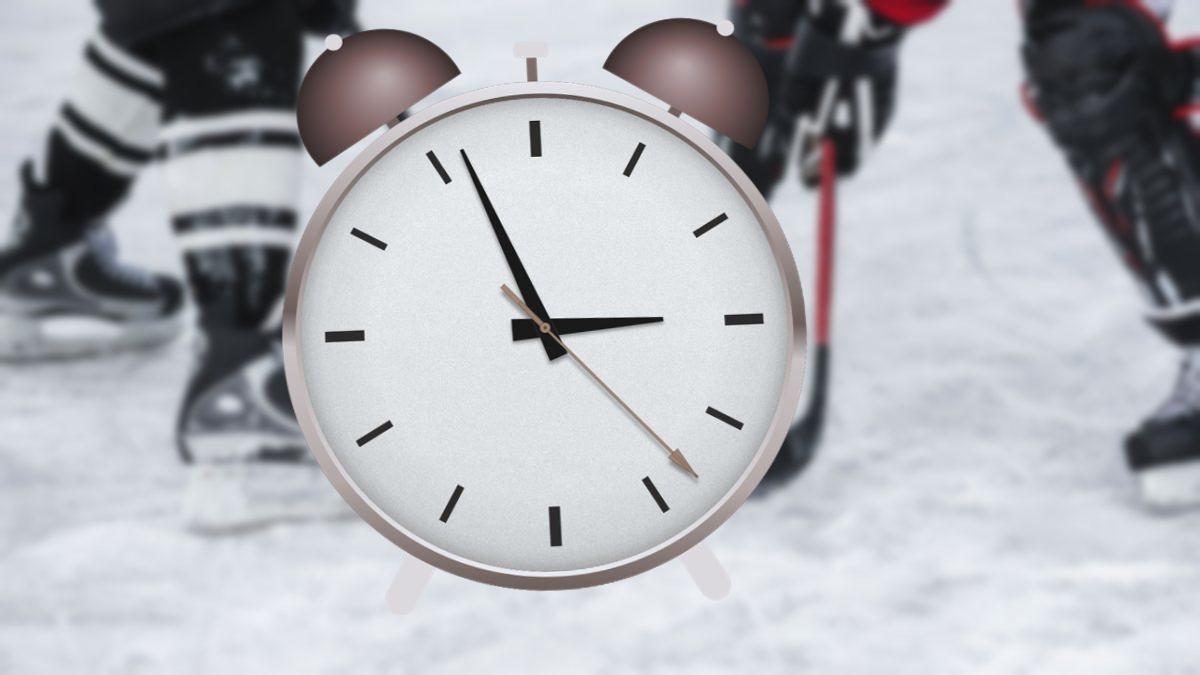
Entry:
2.56.23
